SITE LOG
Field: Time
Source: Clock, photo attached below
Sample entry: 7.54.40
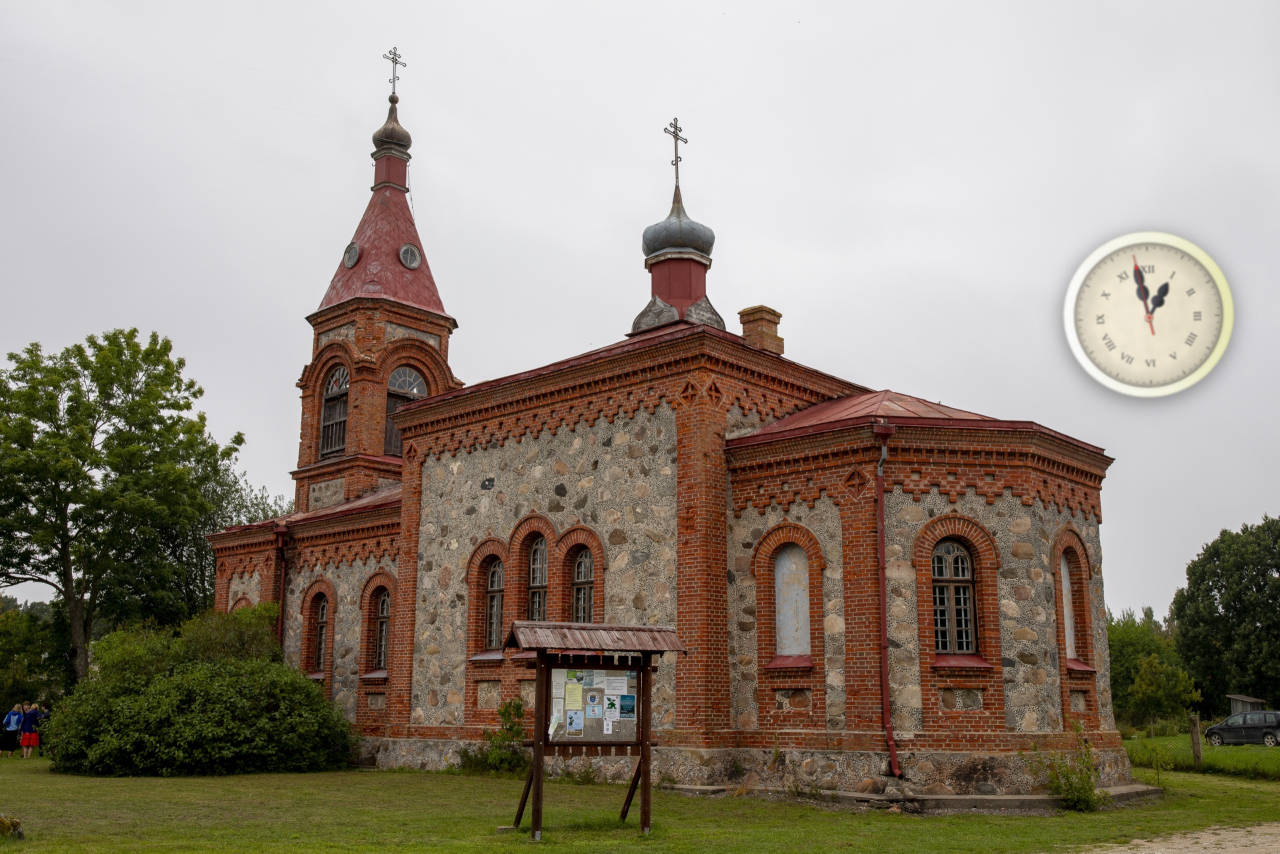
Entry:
12.57.58
